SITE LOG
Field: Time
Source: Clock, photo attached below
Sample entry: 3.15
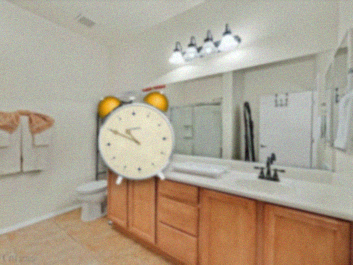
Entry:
10.50
